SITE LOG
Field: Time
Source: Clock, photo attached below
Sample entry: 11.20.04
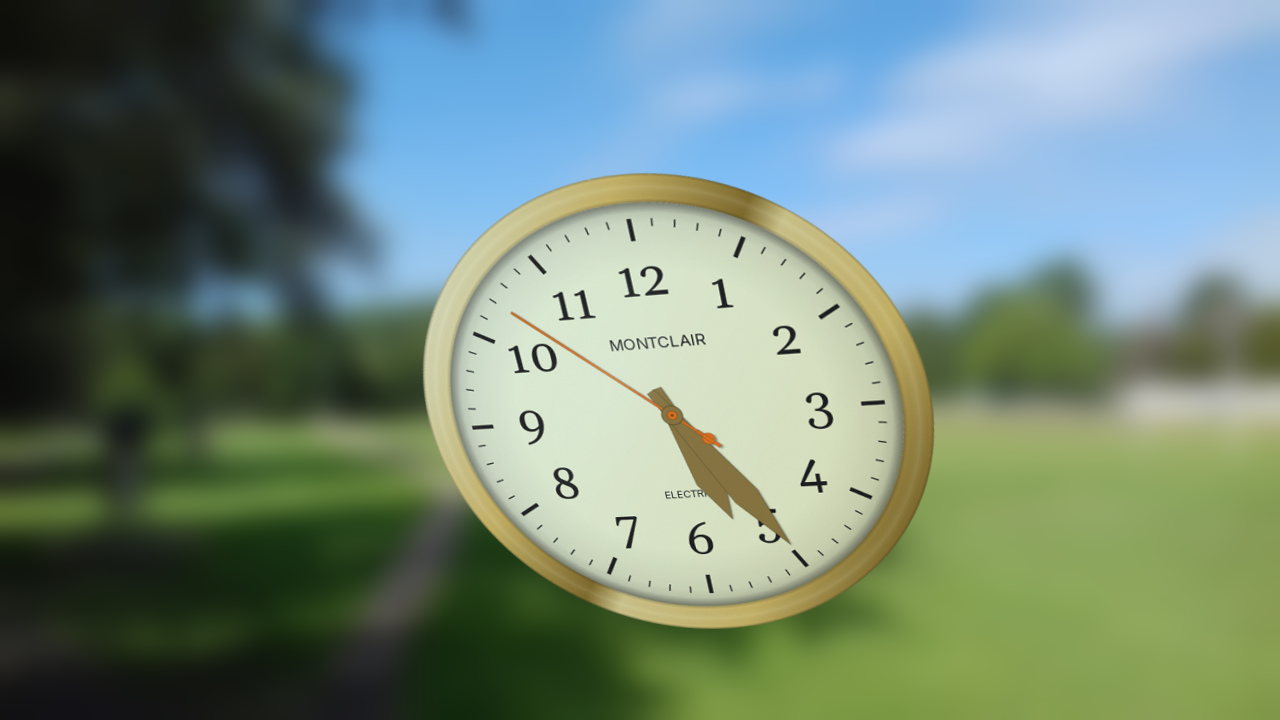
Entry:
5.24.52
